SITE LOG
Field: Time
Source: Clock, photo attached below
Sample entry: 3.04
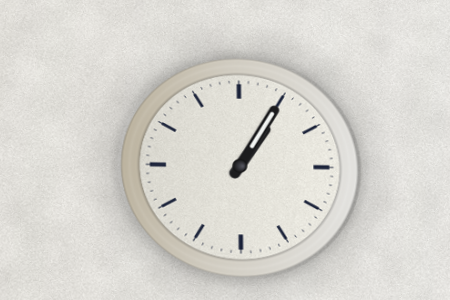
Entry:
1.05
